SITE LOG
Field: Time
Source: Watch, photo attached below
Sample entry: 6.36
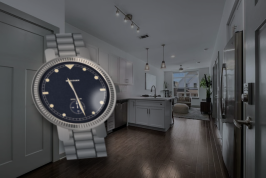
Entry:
11.28
